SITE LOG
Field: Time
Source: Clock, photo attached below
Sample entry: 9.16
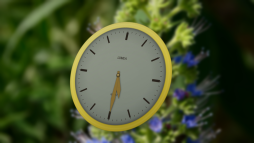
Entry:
5.30
